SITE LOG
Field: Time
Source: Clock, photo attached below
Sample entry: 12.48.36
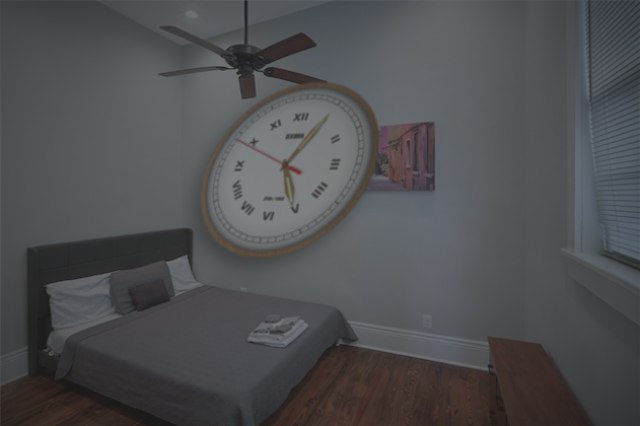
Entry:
5.04.49
